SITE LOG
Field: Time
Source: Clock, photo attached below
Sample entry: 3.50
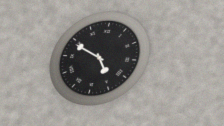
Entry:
4.49
